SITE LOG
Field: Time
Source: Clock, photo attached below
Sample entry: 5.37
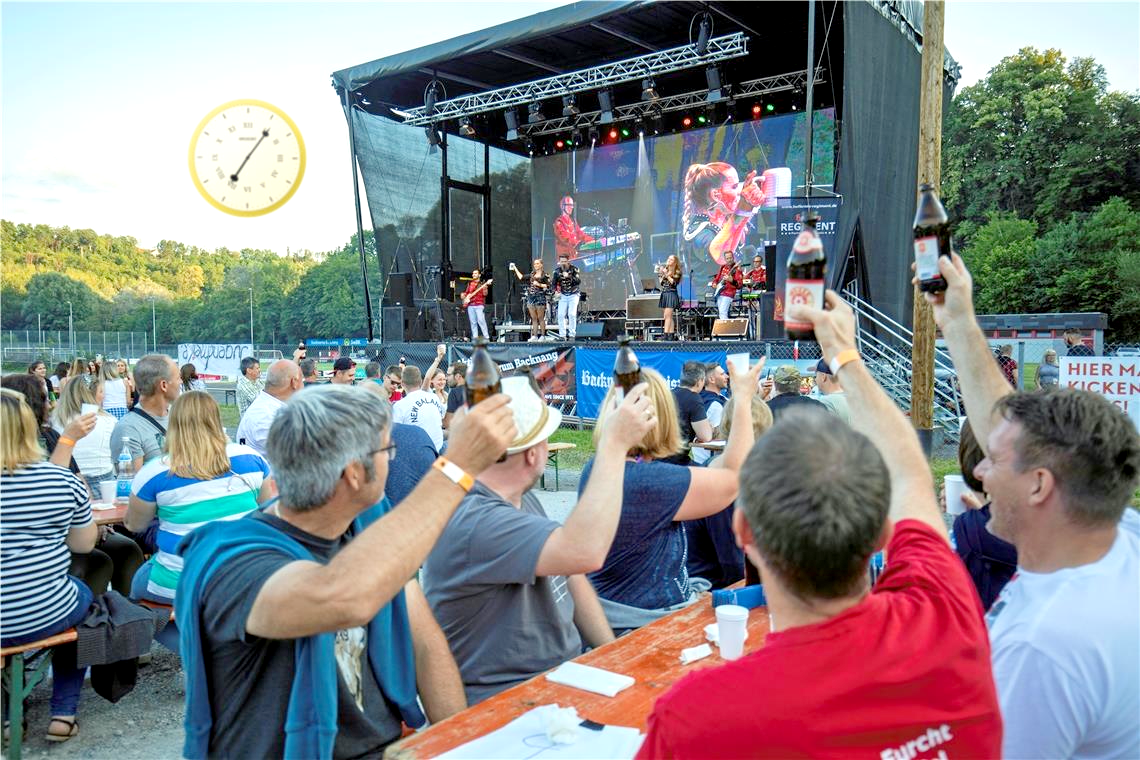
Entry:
7.06
